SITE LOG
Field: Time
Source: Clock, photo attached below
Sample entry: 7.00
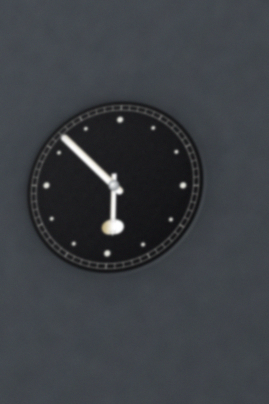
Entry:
5.52
